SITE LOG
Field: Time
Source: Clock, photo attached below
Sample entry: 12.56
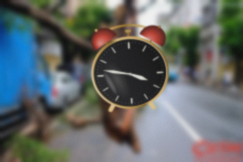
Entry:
3.47
